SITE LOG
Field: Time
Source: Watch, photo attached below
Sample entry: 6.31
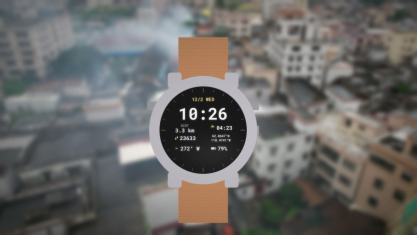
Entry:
10.26
